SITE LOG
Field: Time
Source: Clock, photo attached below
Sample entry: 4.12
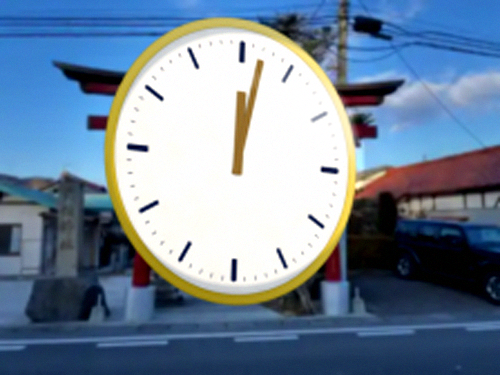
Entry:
12.02
